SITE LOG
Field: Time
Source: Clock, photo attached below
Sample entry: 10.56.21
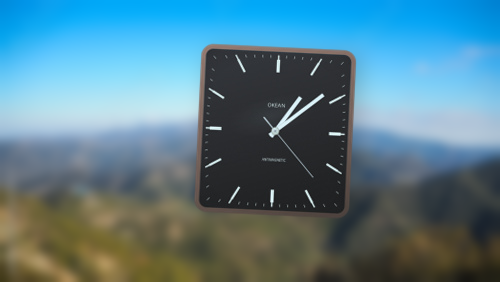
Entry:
1.08.23
